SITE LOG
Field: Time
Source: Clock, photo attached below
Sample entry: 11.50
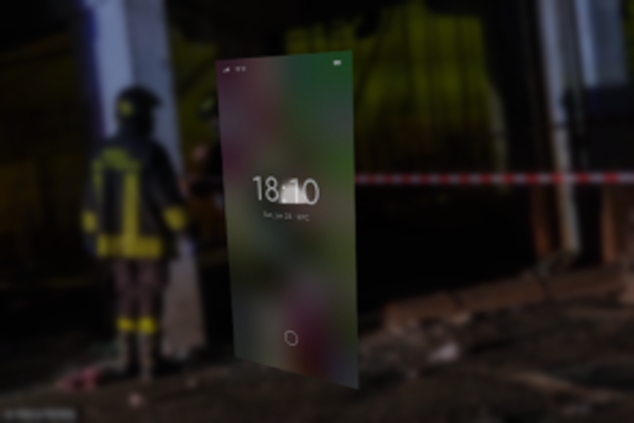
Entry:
18.10
